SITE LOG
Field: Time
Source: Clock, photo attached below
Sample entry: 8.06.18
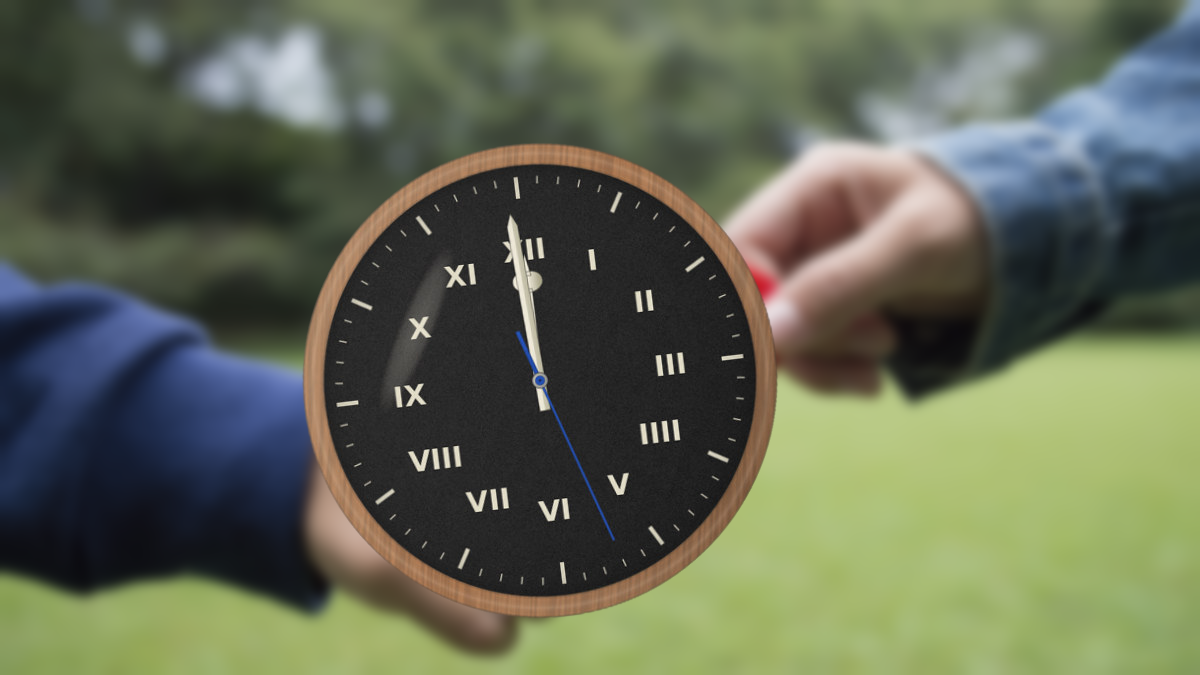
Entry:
11.59.27
